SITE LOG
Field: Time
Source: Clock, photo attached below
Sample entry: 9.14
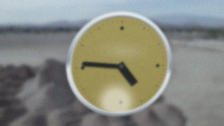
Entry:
4.46
